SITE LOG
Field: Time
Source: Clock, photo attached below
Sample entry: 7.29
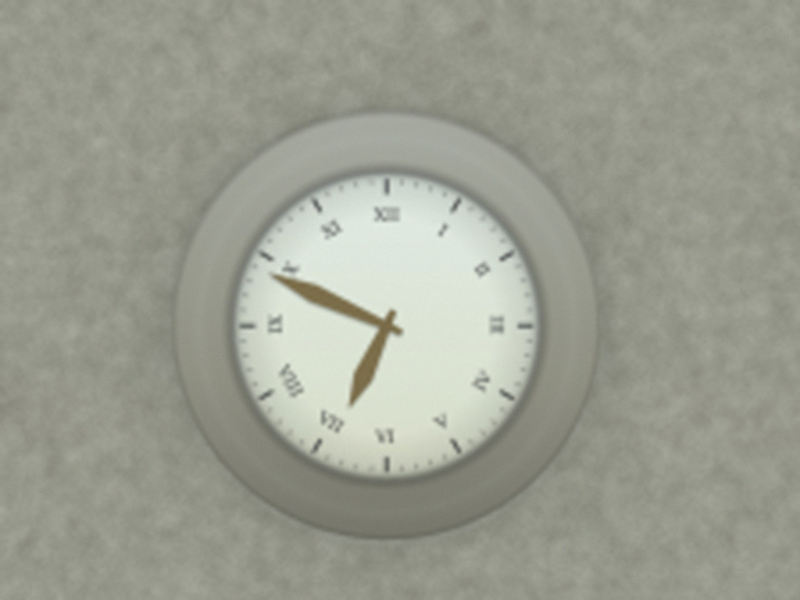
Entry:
6.49
